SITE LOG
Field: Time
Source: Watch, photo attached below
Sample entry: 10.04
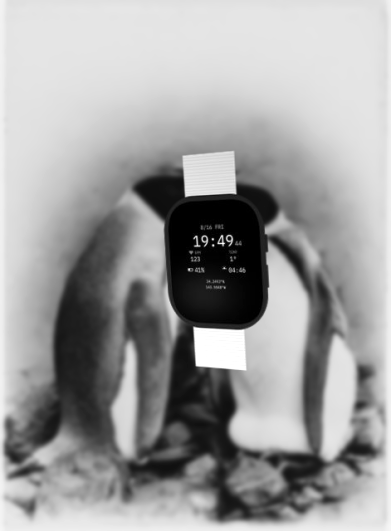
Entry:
19.49
